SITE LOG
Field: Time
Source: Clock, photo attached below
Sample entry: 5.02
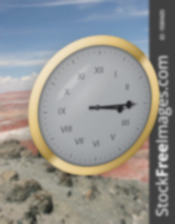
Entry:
3.15
